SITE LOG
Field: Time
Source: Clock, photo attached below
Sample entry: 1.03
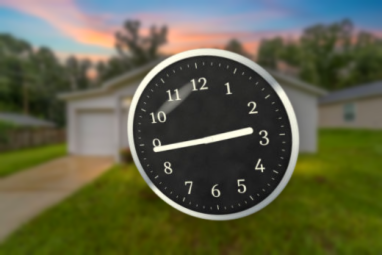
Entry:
2.44
